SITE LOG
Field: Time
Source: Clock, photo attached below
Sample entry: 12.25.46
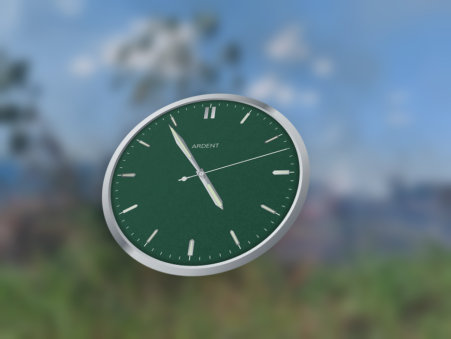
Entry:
4.54.12
